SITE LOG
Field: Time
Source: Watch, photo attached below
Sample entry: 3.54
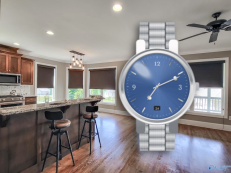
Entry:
7.11
